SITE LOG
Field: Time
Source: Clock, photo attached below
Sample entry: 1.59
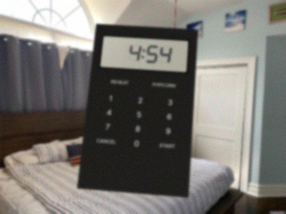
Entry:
4.54
